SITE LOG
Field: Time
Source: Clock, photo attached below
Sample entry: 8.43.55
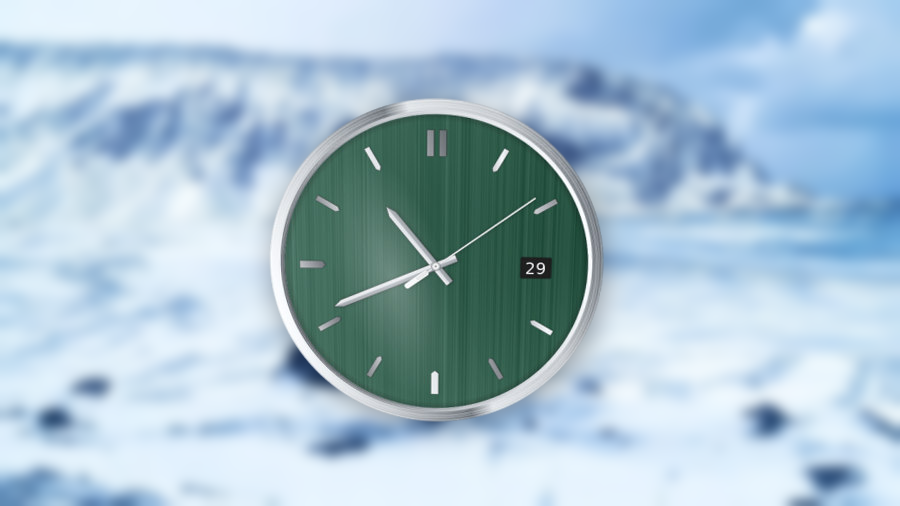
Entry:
10.41.09
